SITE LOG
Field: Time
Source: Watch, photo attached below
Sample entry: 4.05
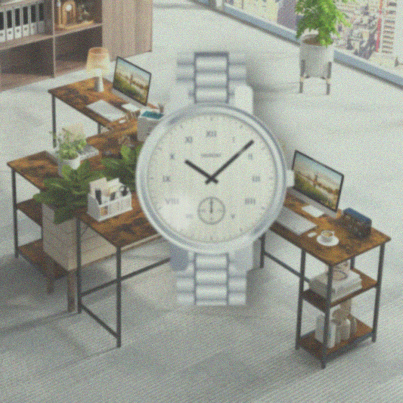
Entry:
10.08
